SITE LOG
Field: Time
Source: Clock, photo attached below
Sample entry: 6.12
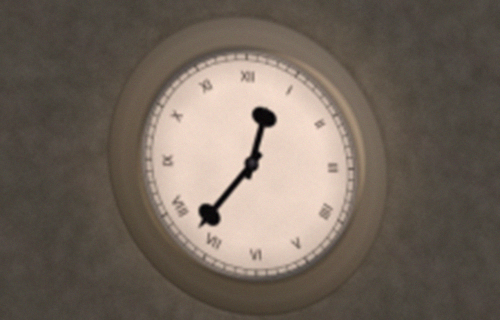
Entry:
12.37
